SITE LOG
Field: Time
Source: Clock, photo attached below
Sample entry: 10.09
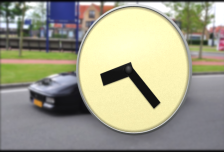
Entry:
8.23
